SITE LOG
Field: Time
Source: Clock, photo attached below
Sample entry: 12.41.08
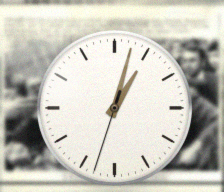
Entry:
1.02.33
